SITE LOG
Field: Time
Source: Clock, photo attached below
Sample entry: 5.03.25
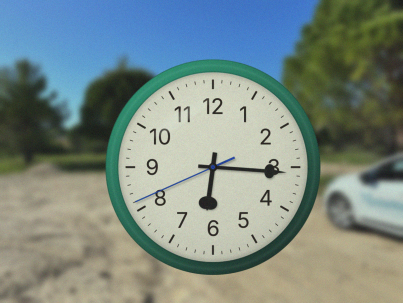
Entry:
6.15.41
